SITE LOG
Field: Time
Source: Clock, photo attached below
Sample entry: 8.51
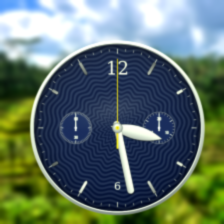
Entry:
3.28
